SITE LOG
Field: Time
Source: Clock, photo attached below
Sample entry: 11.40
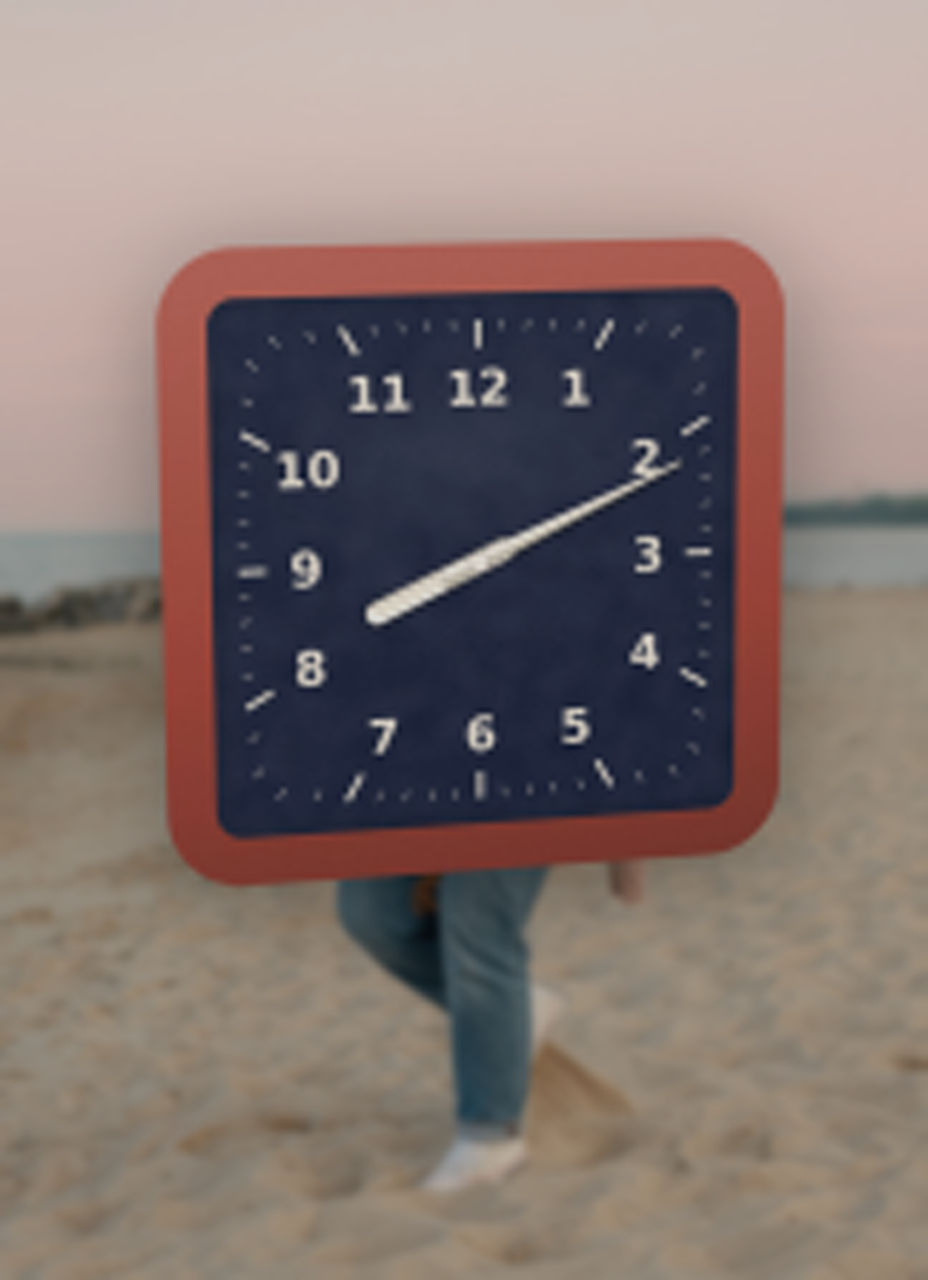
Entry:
8.11
